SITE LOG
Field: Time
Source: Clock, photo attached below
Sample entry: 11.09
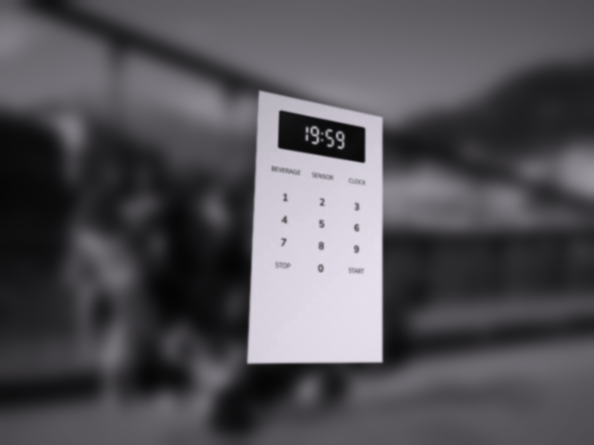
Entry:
19.59
